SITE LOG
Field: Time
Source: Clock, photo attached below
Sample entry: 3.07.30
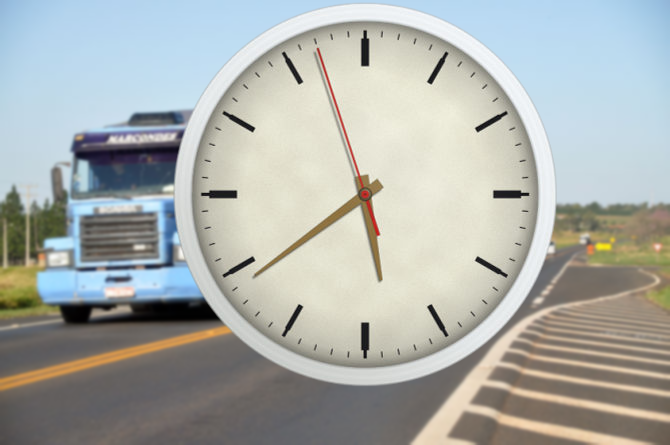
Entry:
5.38.57
